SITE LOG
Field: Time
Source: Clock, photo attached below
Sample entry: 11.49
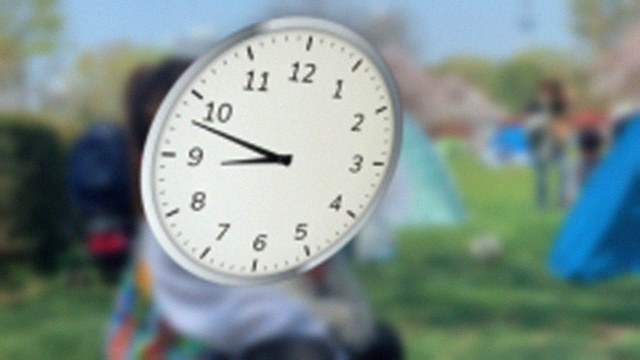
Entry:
8.48
